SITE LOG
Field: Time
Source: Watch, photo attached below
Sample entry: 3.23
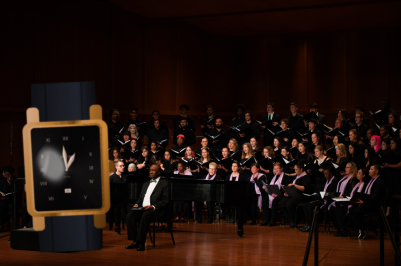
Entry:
12.59
